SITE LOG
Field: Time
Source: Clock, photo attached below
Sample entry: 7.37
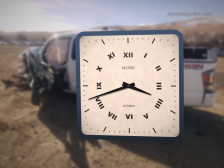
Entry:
3.42
